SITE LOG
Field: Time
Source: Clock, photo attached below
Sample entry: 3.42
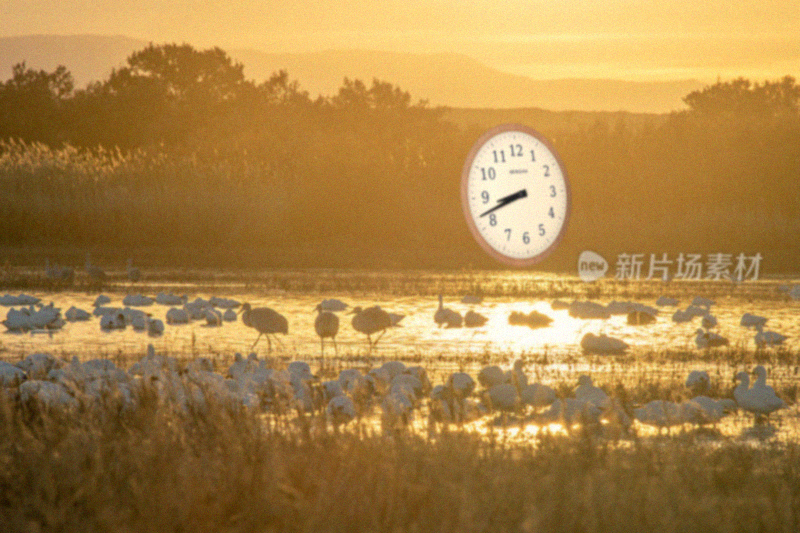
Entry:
8.42
